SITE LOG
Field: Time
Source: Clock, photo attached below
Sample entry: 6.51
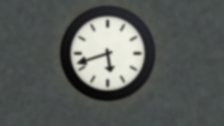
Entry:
5.42
